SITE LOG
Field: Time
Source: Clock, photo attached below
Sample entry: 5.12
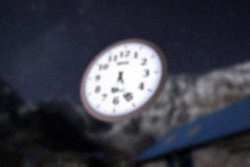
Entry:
6.26
